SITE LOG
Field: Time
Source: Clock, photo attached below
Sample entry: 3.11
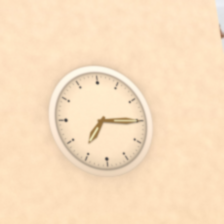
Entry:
7.15
